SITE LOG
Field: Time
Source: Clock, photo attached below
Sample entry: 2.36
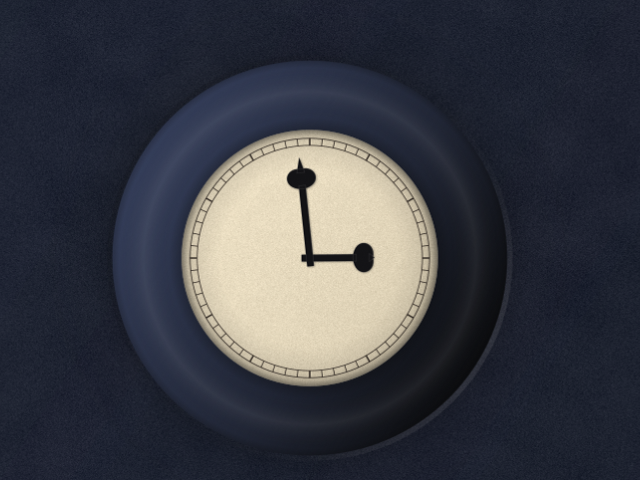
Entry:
2.59
